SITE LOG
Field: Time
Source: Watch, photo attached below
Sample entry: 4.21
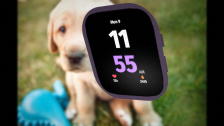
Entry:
11.55
